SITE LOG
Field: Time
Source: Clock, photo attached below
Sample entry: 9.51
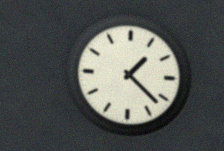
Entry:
1.22
